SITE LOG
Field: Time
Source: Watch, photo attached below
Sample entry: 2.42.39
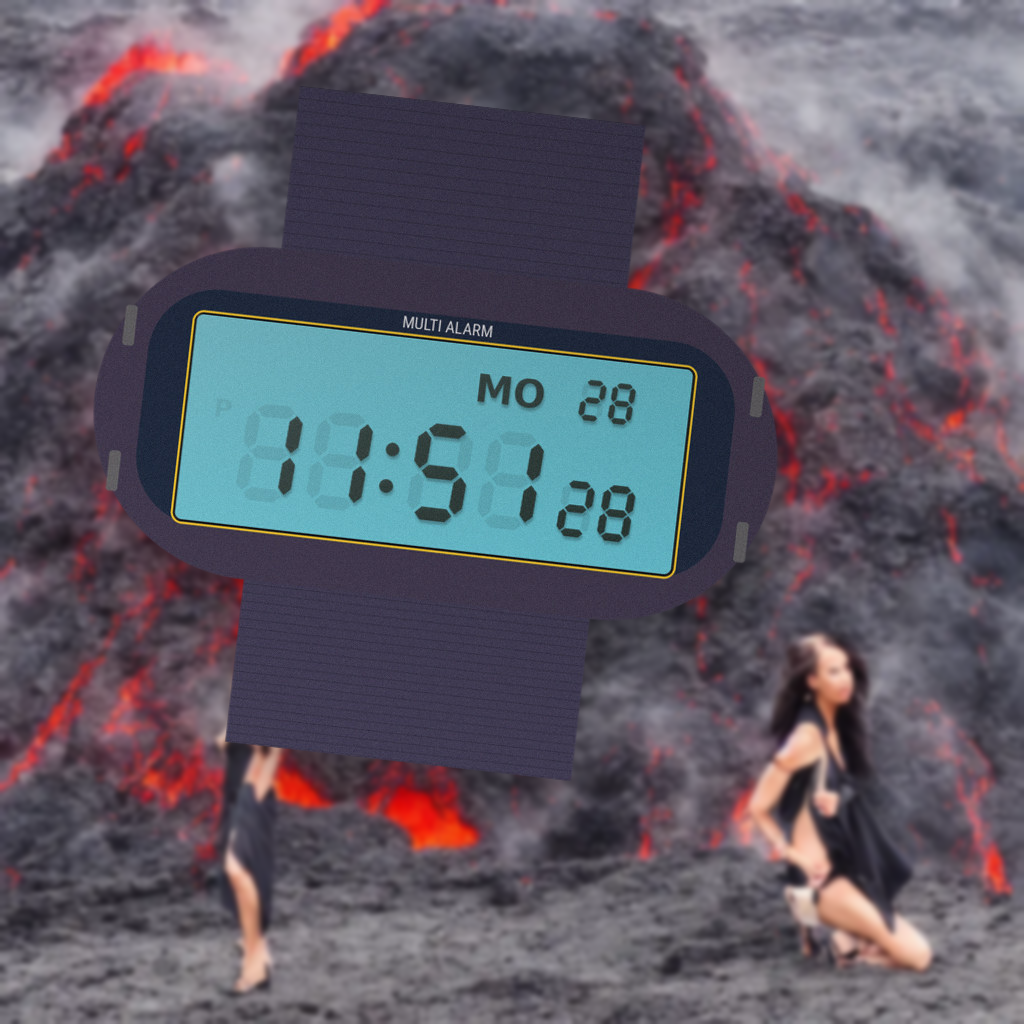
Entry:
11.51.28
